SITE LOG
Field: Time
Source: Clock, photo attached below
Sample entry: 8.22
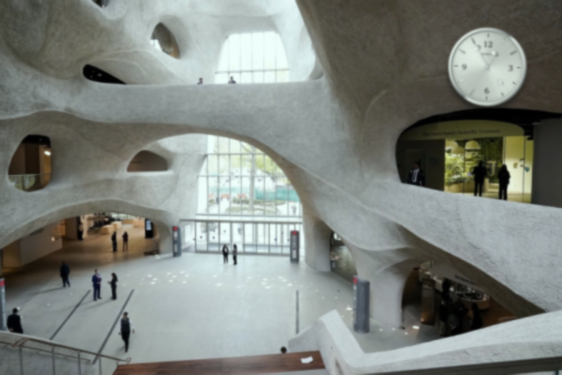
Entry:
12.55
